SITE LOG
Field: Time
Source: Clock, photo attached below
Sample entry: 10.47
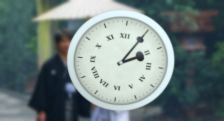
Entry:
2.05
